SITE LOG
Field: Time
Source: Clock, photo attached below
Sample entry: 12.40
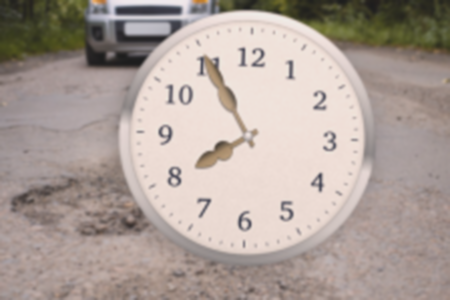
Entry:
7.55
